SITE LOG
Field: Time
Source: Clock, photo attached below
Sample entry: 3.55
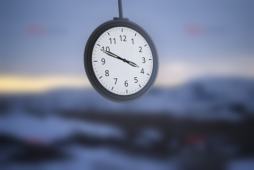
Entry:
3.49
